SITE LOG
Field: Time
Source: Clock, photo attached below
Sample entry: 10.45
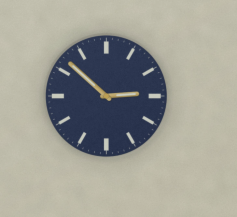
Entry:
2.52
